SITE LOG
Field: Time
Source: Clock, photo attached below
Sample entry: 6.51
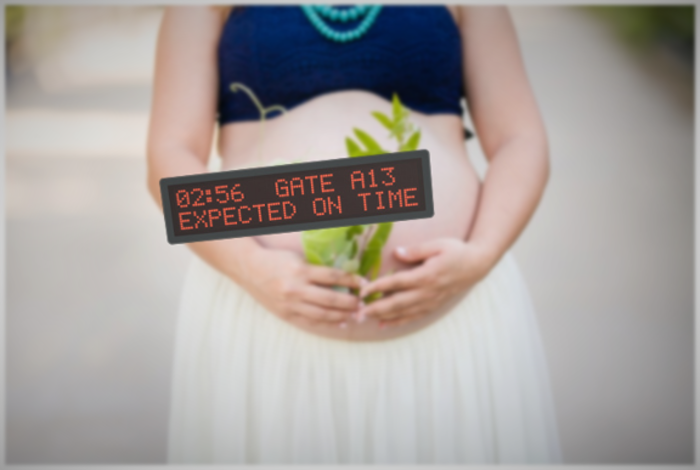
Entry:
2.56
